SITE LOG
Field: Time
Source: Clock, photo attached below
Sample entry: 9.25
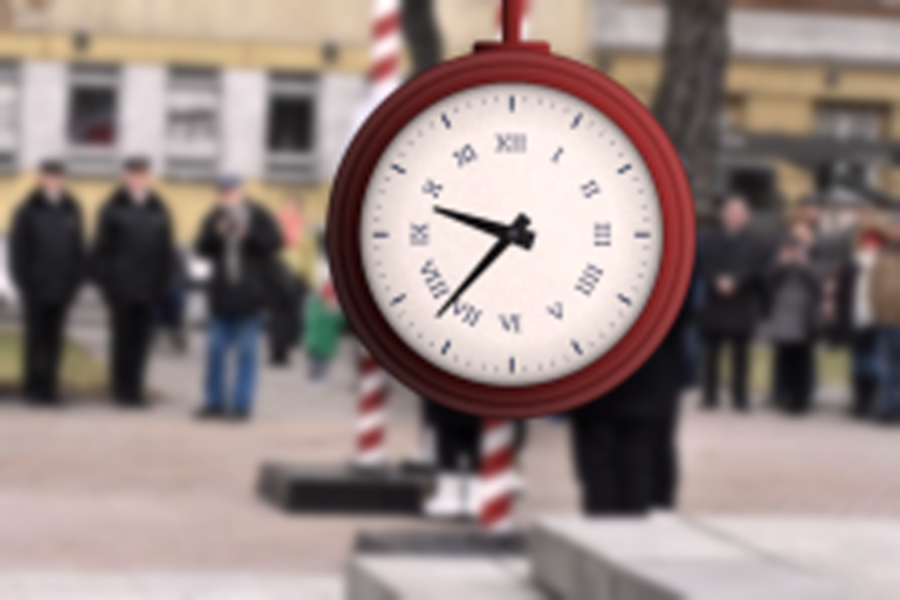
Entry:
9.37
